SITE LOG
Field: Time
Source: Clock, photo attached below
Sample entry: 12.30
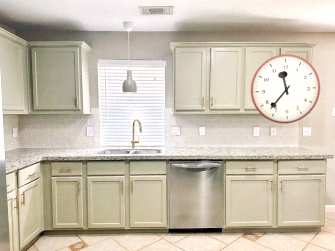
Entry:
11.37
